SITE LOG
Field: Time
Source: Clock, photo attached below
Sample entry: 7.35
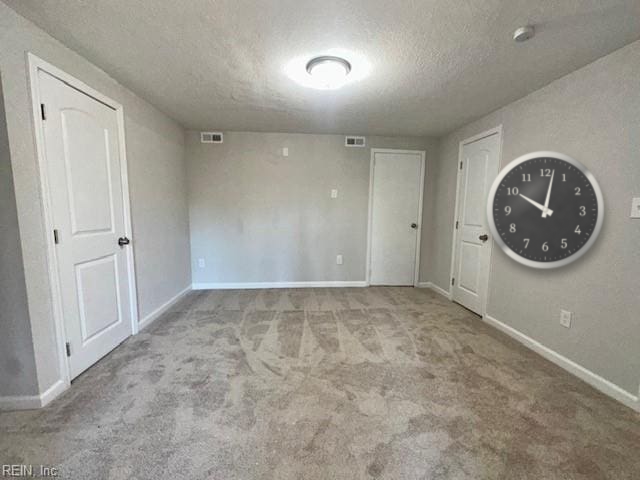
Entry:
10.02
